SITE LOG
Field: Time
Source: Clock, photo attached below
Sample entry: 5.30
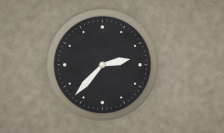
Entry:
2.37
